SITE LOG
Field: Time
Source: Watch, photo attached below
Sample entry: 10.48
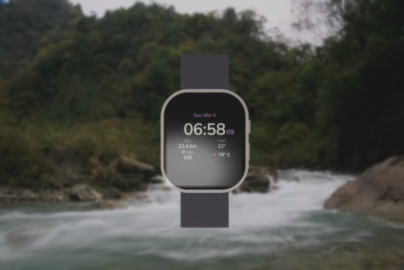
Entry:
6.58
